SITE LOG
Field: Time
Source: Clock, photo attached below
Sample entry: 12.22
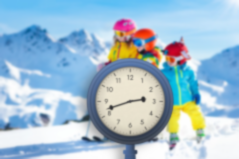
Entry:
2.42
